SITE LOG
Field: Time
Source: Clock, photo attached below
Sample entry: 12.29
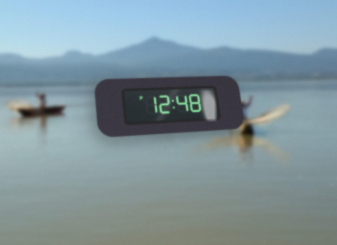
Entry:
12.48
